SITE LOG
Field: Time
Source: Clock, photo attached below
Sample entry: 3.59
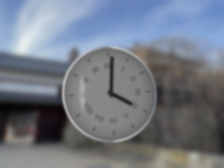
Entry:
4.01
